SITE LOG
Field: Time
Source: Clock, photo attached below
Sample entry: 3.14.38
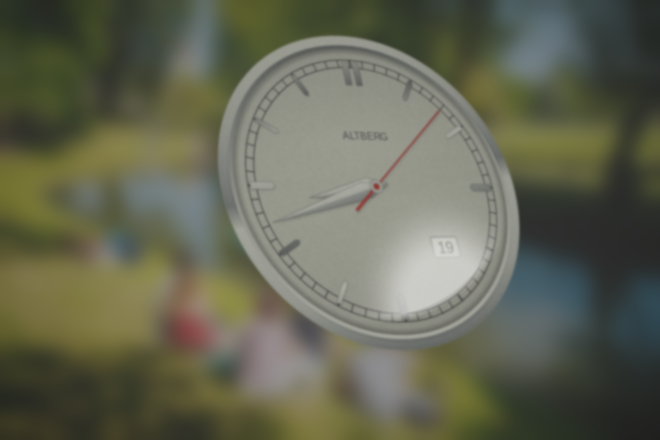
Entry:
8.42.08
